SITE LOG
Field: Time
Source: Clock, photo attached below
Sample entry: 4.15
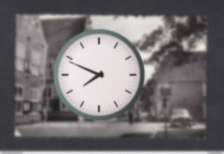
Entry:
7.49
